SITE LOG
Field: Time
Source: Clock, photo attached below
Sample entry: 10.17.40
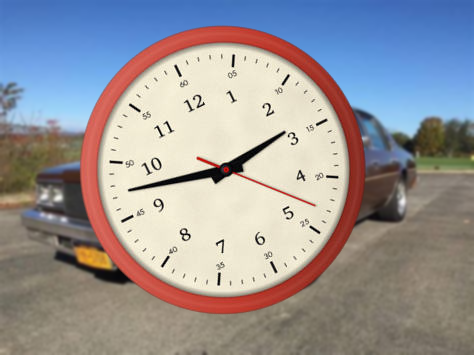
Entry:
2.47.23
